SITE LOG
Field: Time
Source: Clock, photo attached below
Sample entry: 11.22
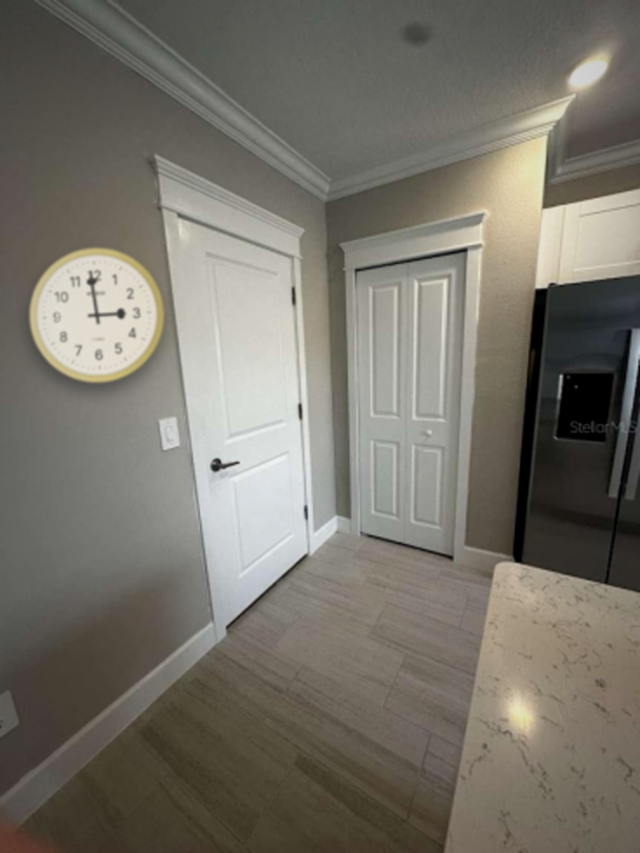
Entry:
2.59
